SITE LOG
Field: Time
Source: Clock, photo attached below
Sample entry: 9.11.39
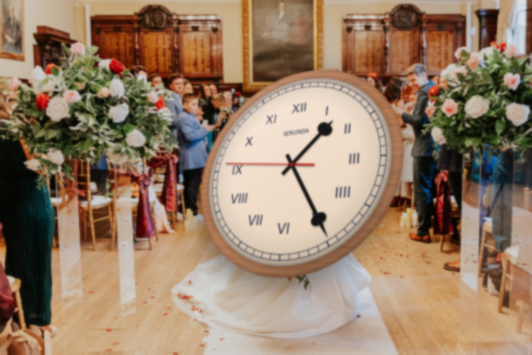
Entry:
1.24.46
